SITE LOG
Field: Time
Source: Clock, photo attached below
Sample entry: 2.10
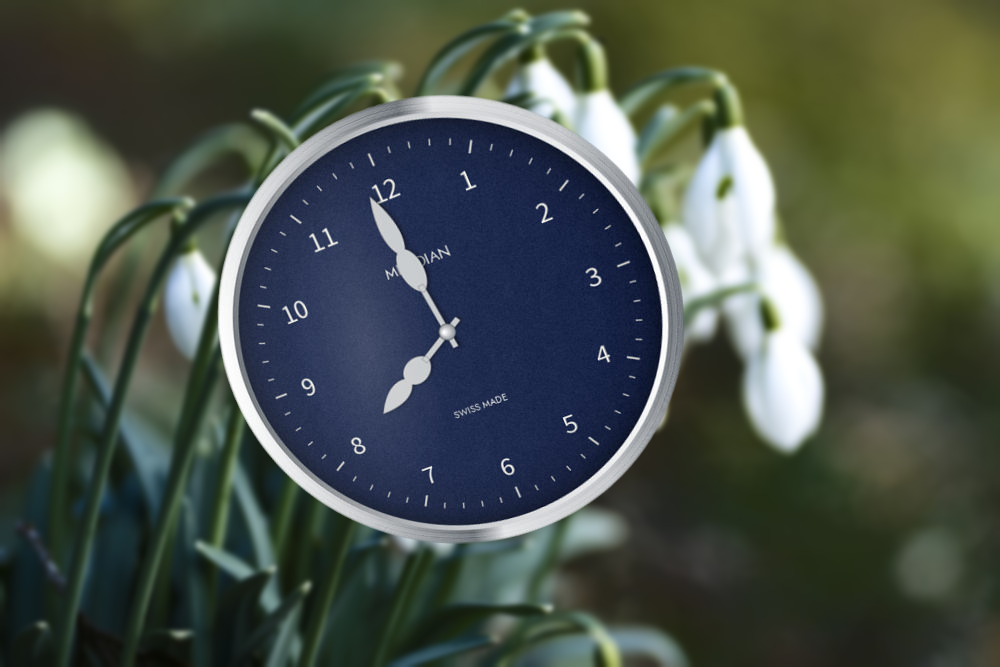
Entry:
7.59
